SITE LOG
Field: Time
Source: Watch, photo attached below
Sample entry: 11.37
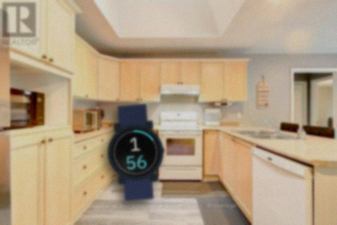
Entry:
1.56
